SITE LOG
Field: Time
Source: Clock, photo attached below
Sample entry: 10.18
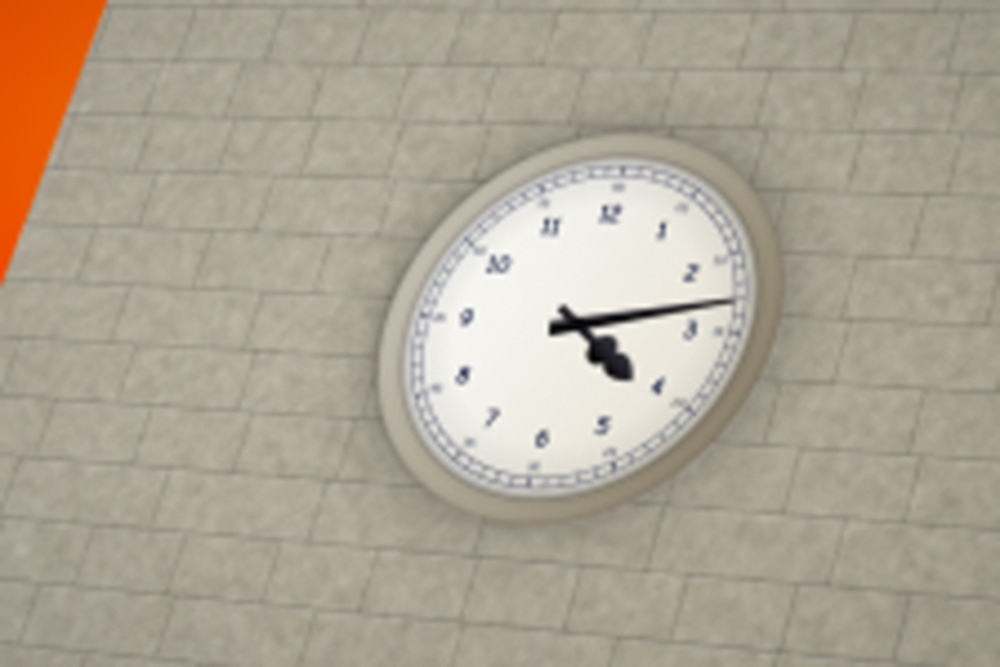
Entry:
4.13
